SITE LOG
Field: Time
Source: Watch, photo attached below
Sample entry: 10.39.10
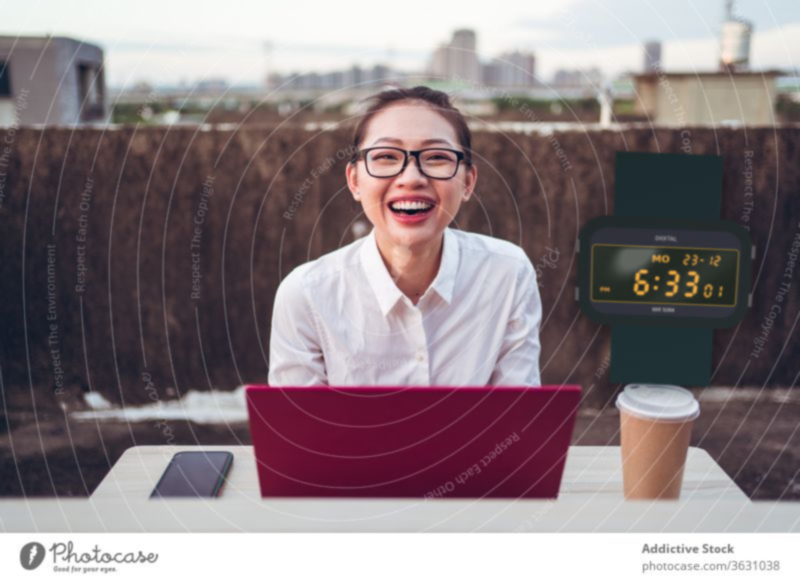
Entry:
6.33.01
